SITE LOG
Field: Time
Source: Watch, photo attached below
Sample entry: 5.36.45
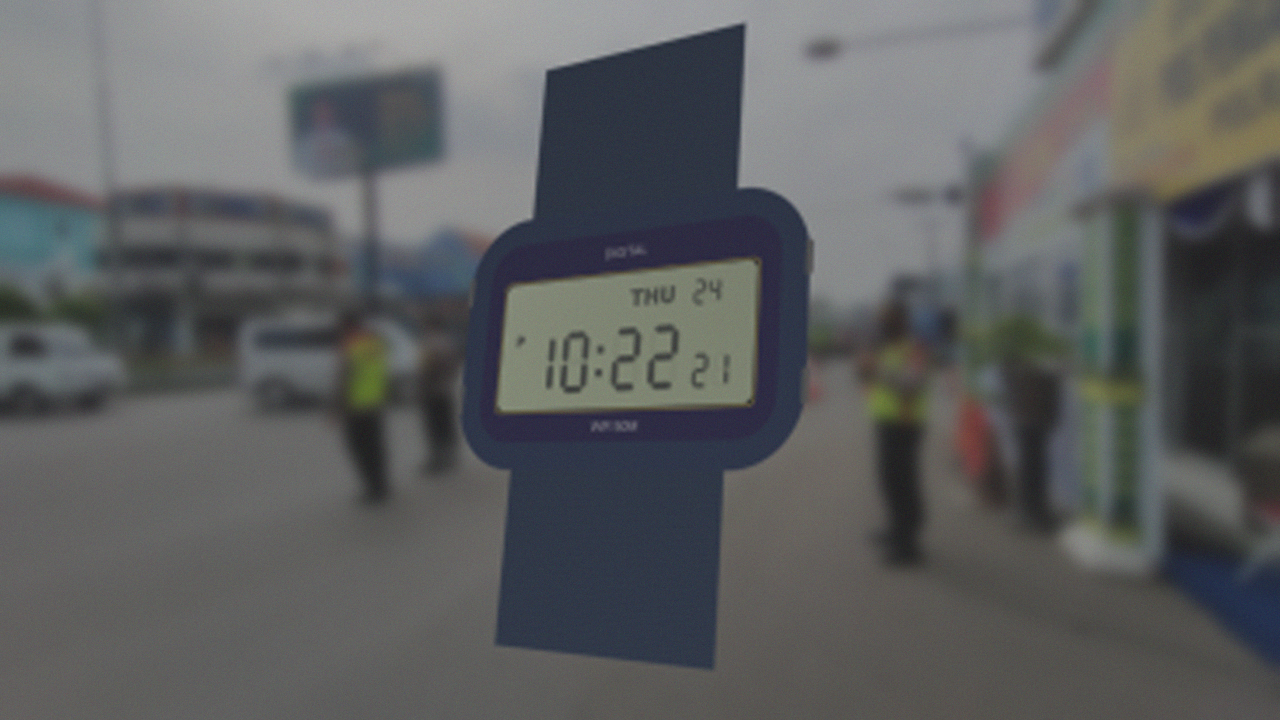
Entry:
10.22.21
